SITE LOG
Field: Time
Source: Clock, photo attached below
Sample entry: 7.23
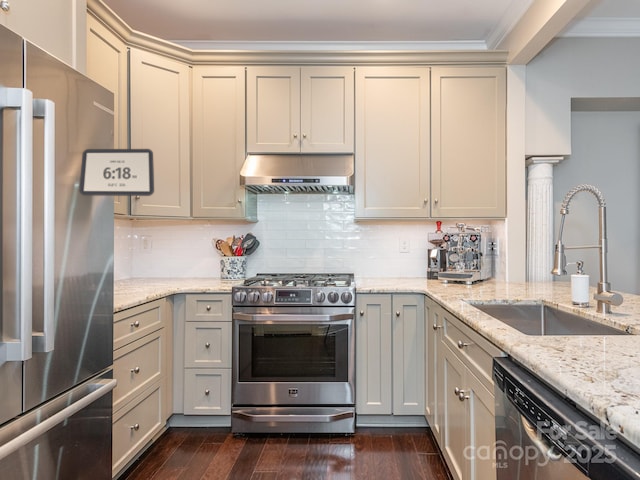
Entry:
6.18
